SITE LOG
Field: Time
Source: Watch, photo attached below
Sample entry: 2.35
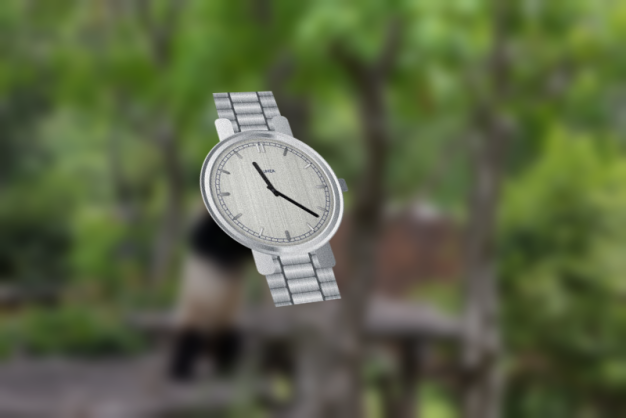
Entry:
11.22
